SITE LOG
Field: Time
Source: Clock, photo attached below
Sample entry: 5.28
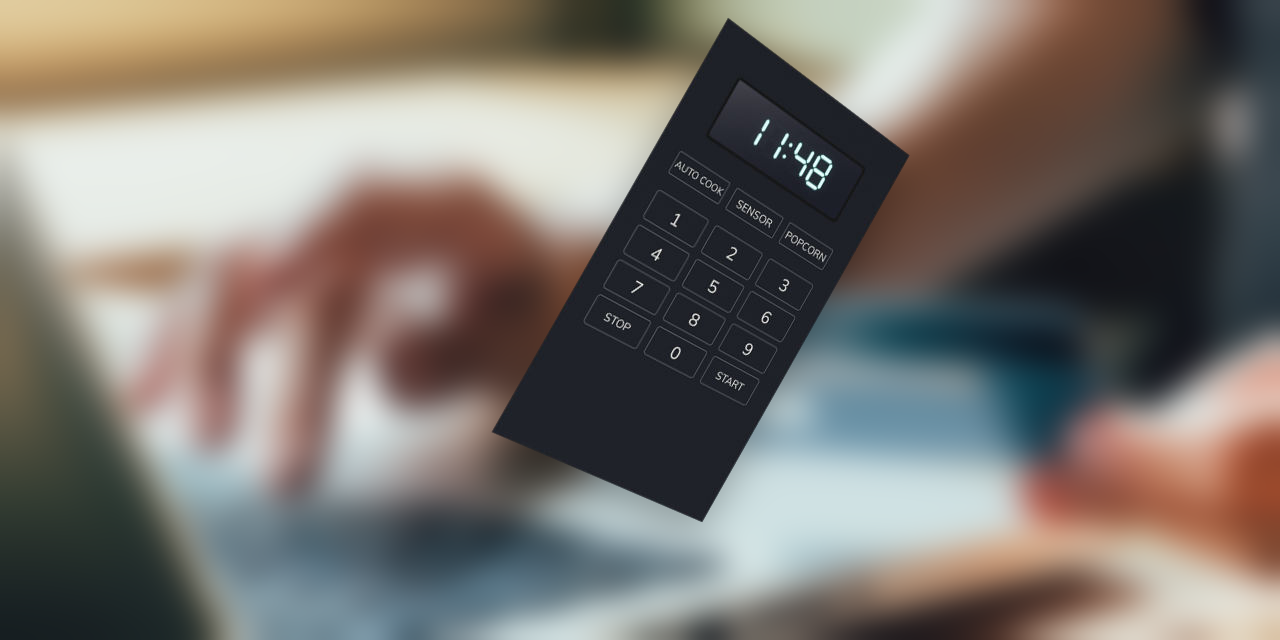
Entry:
11.48
